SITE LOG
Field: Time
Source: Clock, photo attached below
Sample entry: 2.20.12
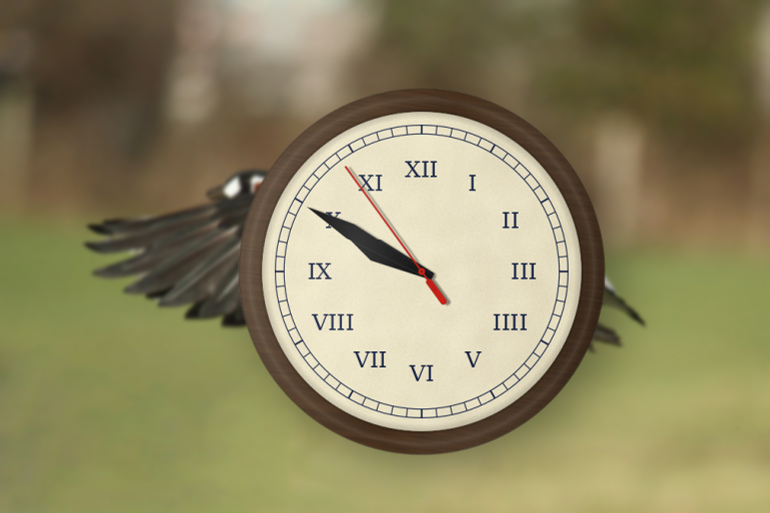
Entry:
9.49.54
